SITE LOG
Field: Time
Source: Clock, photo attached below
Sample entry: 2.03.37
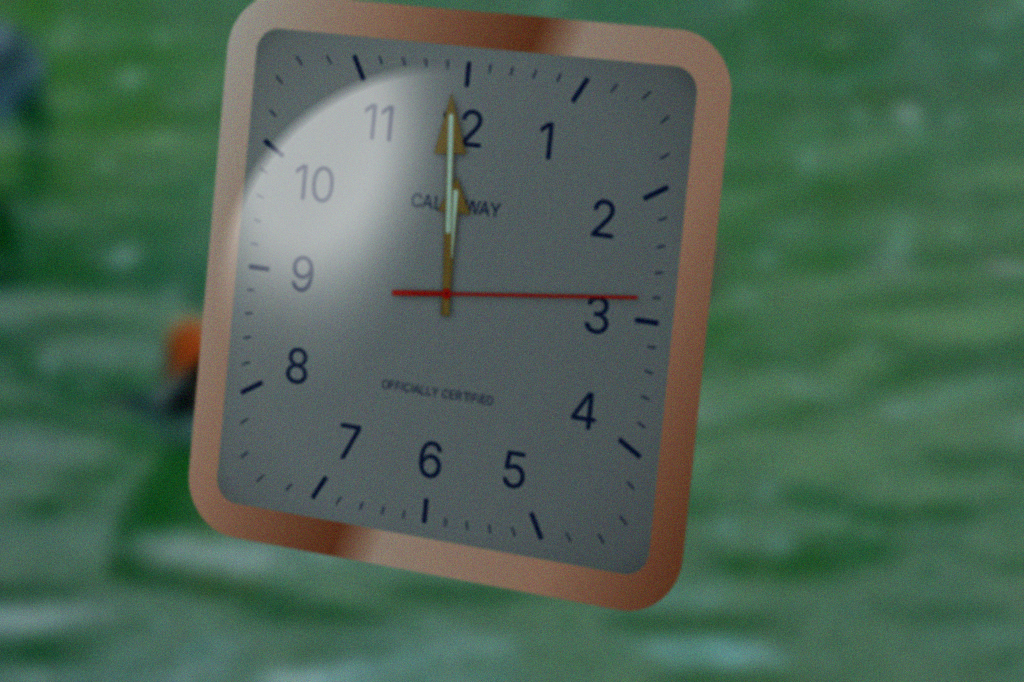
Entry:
11.59.14
